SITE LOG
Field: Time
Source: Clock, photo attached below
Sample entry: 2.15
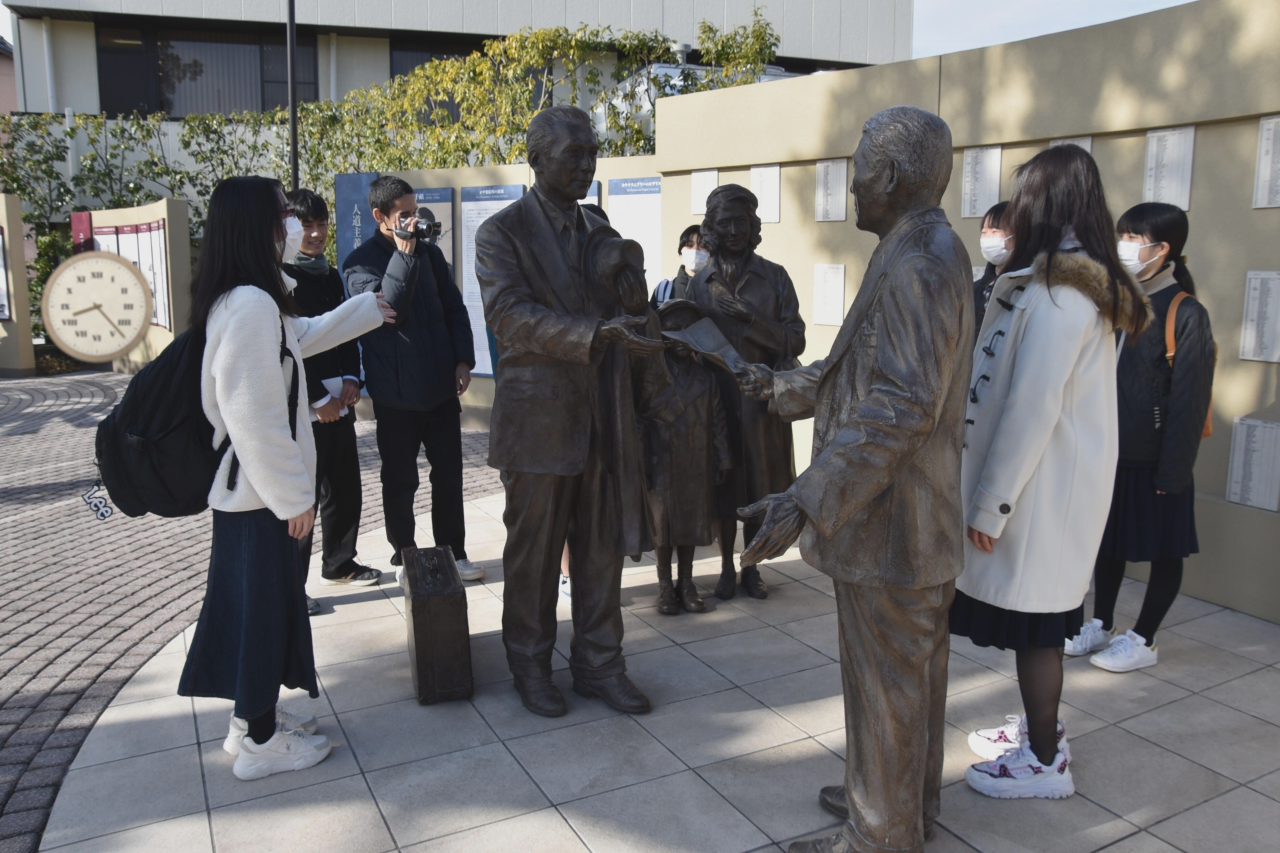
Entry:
8.23
